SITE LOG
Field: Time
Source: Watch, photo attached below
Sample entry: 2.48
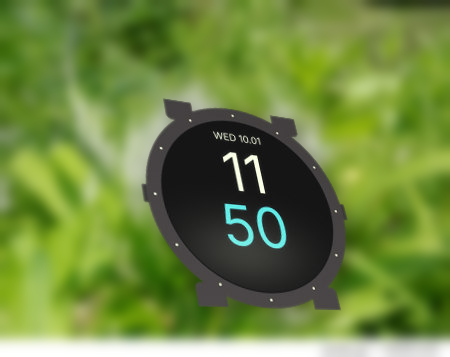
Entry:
11.50
